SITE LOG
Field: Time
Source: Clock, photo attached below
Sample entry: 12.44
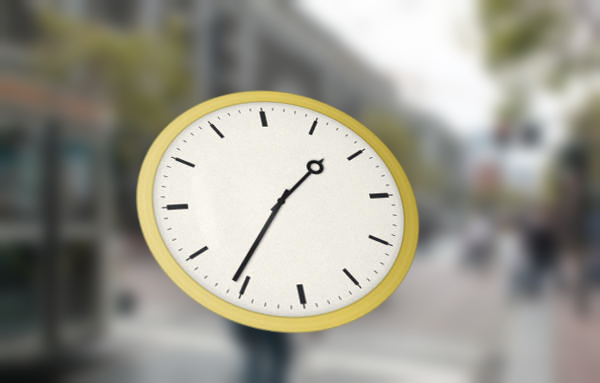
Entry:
1.36
